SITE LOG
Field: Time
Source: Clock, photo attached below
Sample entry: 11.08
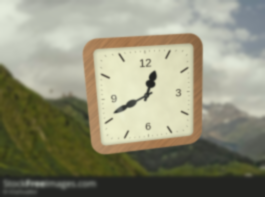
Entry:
12.41
